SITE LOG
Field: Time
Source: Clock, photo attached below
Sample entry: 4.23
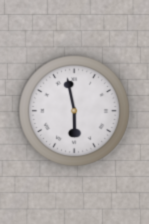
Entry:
5.58
